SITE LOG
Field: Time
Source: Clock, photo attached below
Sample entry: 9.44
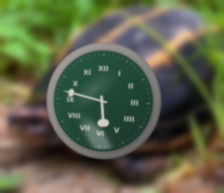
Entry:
5.47
